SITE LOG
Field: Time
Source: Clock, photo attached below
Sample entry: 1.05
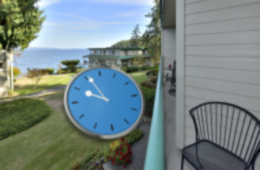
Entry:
9.56
